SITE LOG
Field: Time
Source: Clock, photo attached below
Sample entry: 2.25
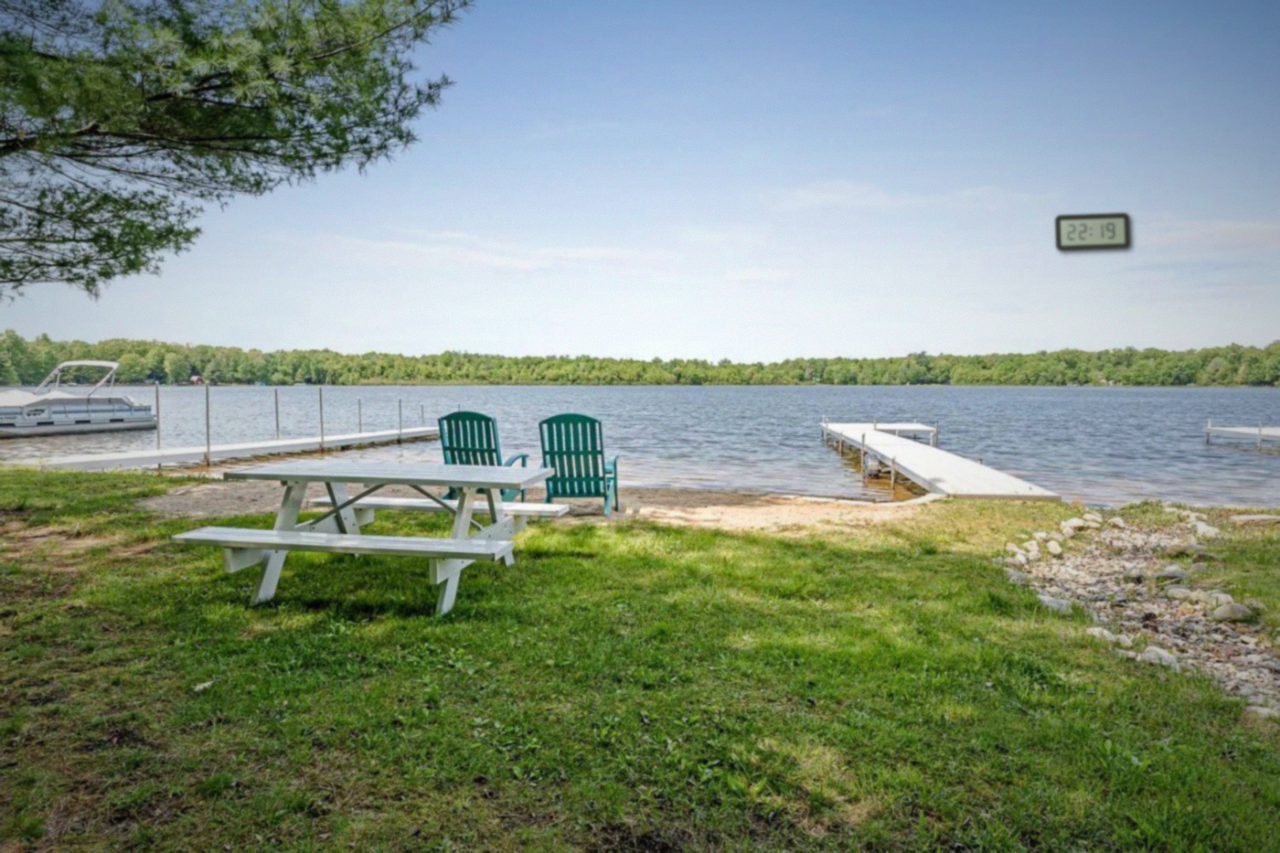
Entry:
22.19
